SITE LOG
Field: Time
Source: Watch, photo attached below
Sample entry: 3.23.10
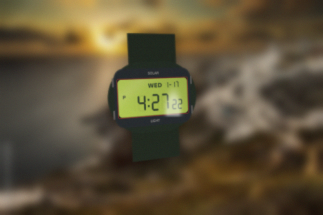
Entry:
4.27.22
